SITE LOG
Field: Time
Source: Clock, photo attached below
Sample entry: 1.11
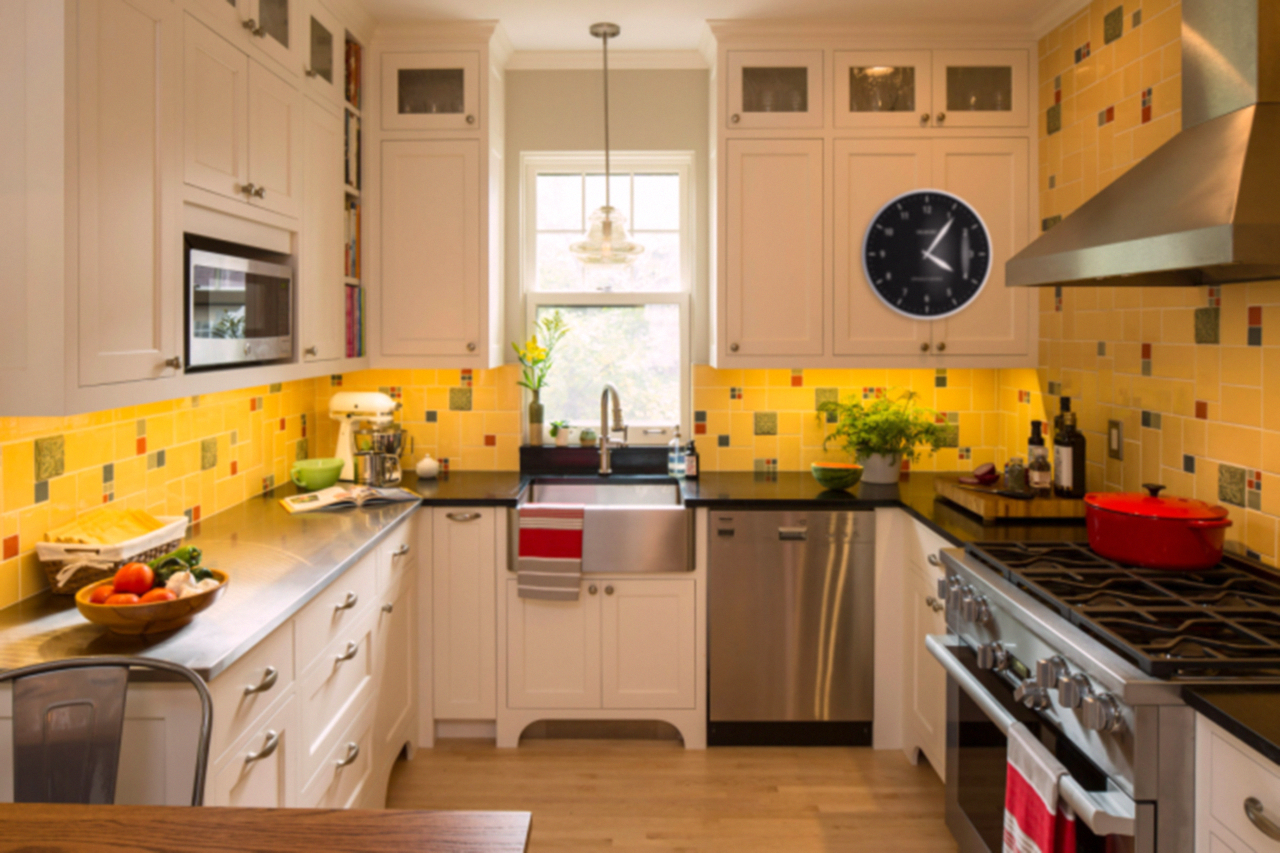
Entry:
4.06
